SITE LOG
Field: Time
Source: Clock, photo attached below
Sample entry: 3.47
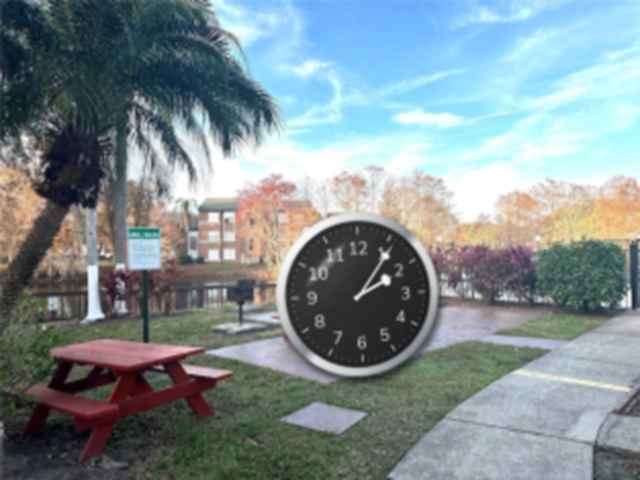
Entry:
2.06
